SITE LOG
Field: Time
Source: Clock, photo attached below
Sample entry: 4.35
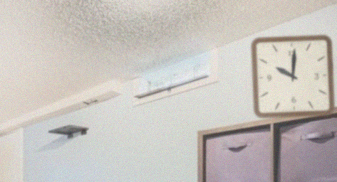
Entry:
10.01
